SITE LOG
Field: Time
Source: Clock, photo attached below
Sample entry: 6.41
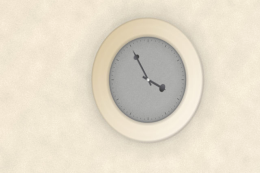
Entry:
3.55
